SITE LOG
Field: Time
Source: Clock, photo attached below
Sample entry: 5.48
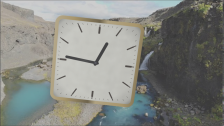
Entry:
12.46
